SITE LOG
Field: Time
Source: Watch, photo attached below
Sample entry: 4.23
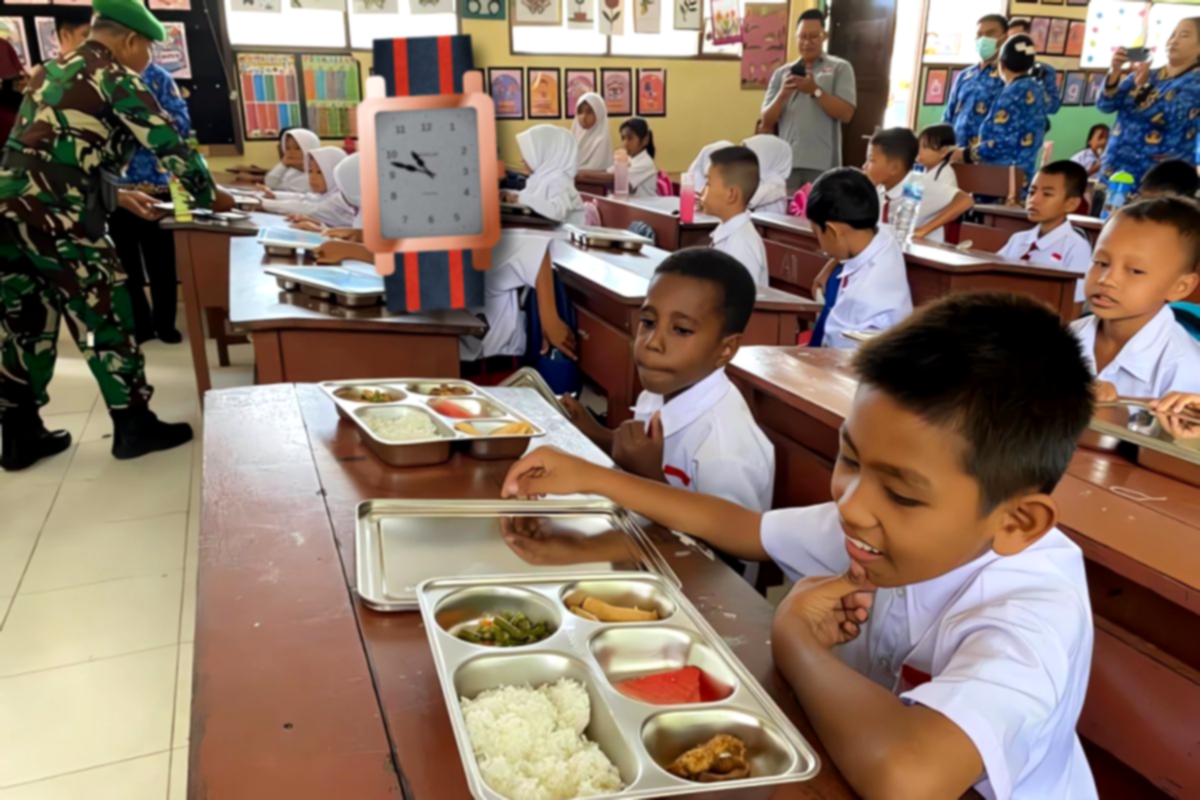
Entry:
10.48
